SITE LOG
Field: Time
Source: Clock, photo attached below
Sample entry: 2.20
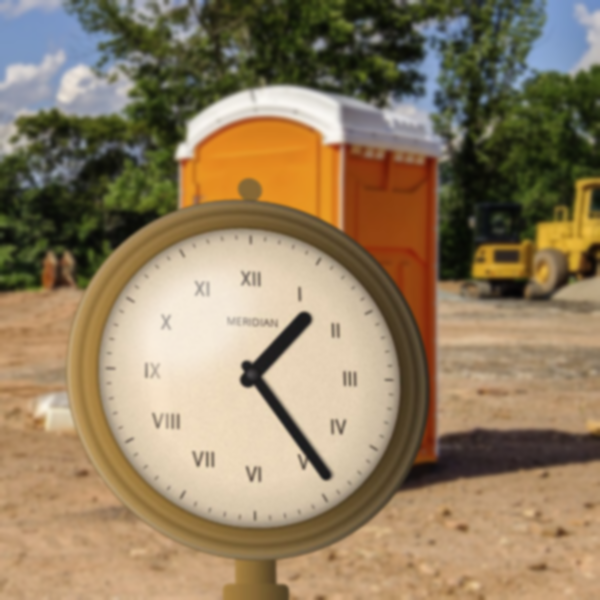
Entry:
1.24
